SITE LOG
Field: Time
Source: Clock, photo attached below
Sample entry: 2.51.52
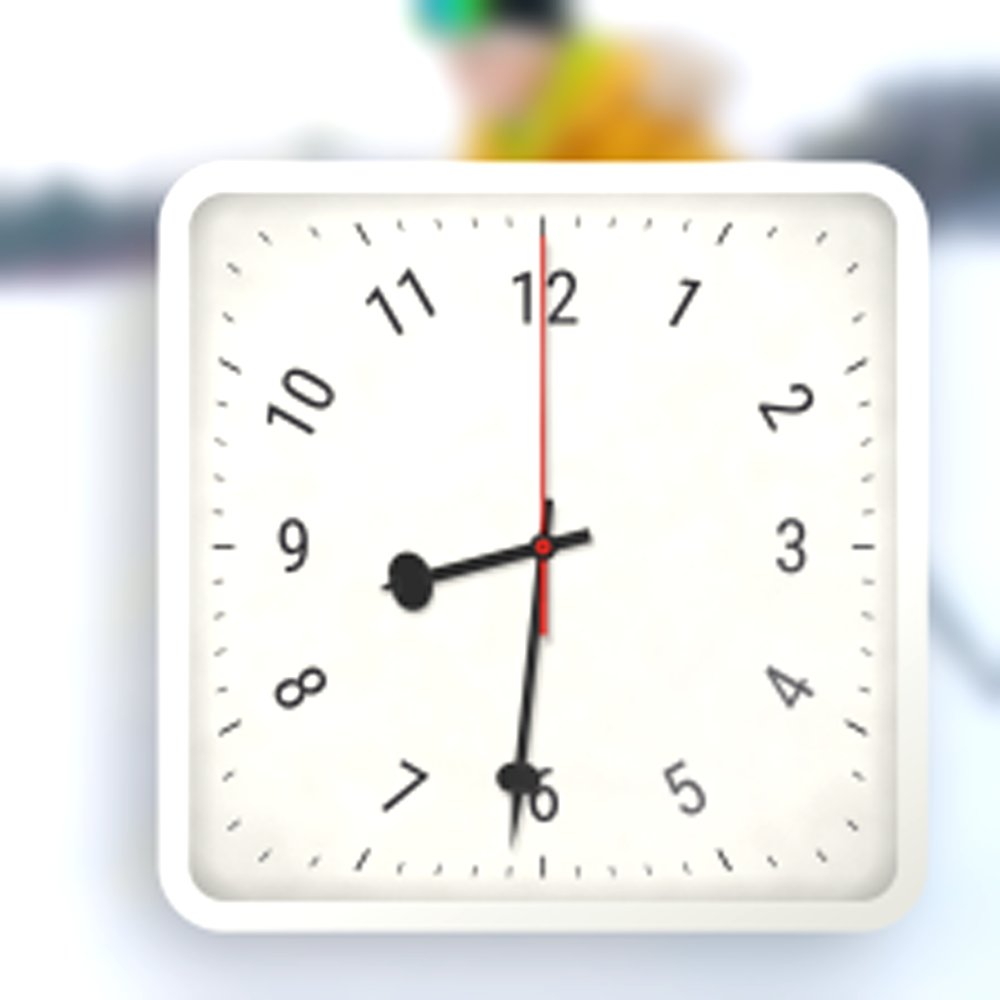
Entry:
8.31.00
